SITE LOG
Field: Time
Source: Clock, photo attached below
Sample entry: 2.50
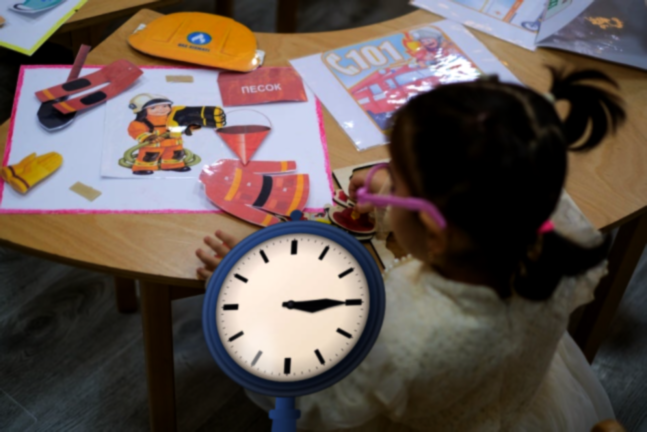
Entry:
3.15
